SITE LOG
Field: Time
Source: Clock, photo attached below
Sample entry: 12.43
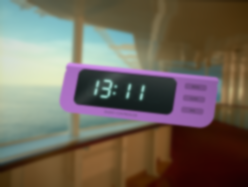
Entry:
13.11
